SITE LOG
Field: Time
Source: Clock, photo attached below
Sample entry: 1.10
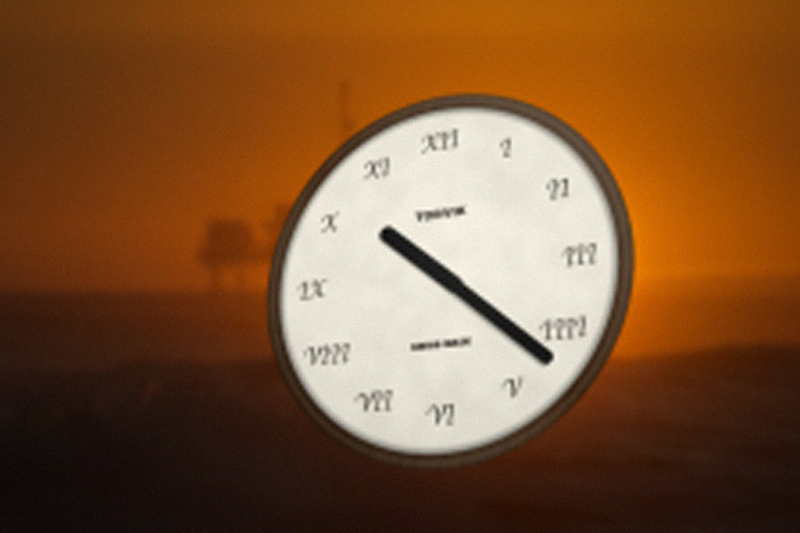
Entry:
10.22
